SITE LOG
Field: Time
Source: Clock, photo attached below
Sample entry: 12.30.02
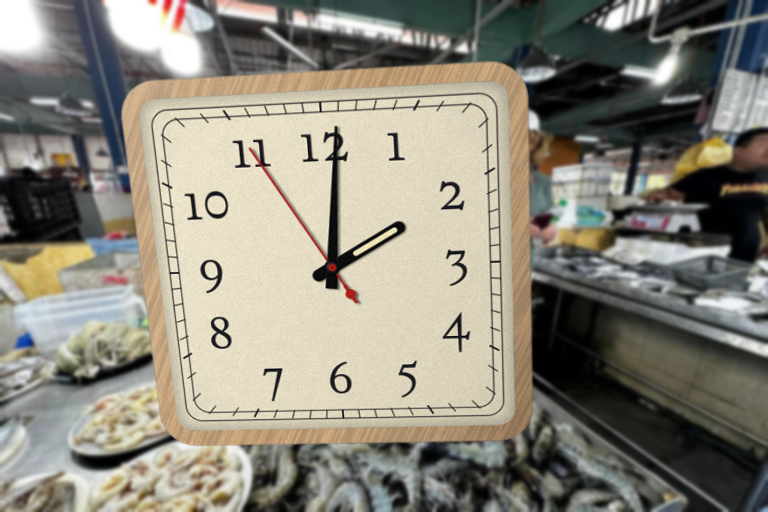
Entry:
2.00.55
